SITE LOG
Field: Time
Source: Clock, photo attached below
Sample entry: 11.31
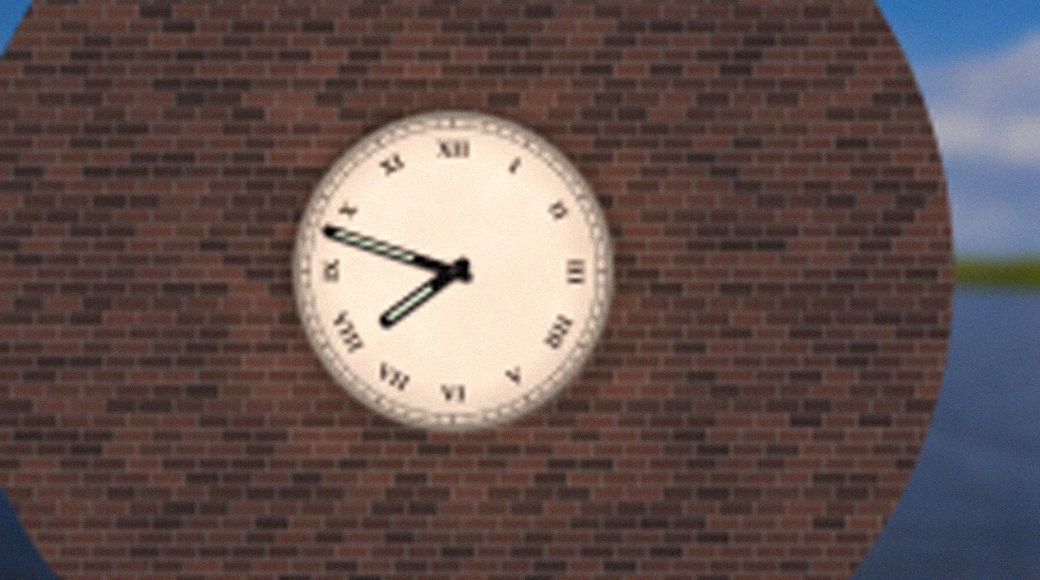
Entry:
7.48
